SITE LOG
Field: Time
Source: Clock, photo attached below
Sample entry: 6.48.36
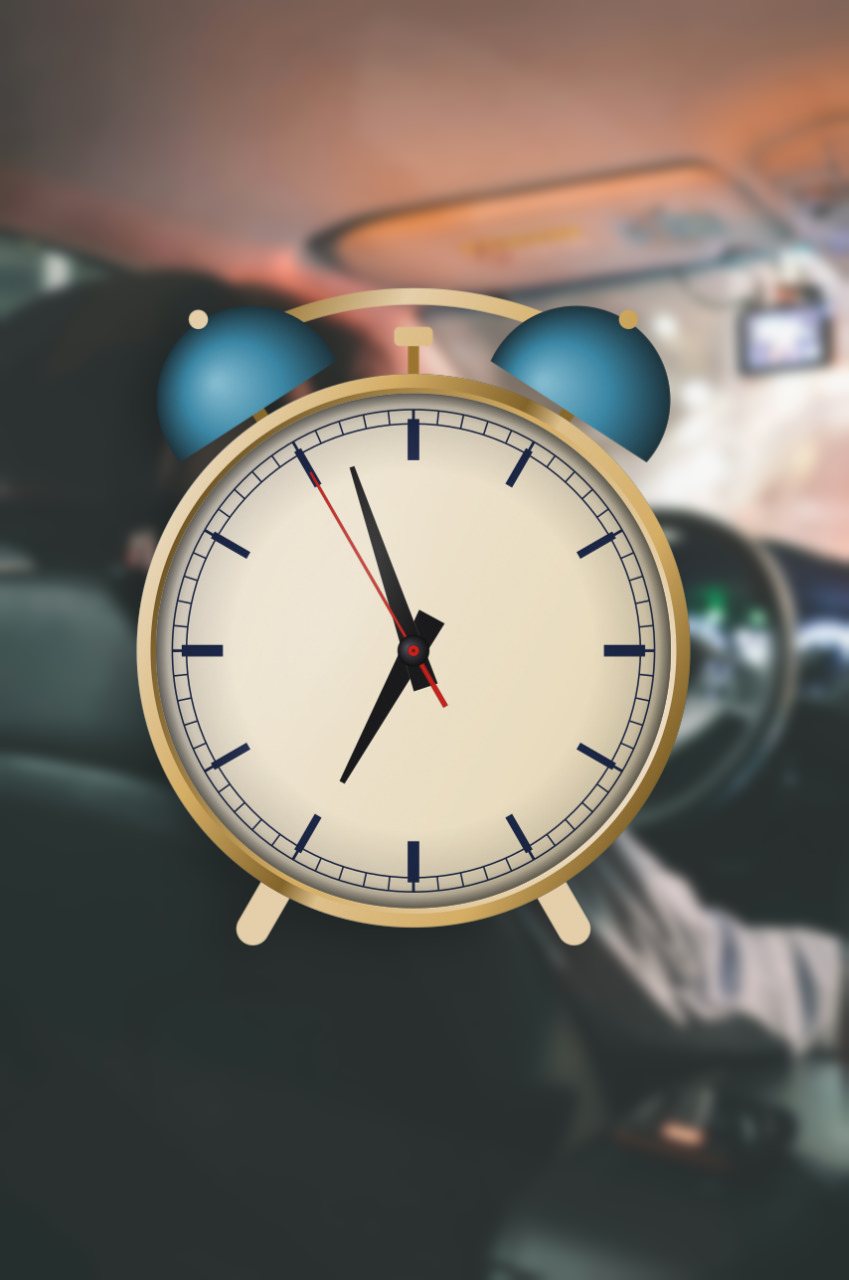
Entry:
6.56.55
